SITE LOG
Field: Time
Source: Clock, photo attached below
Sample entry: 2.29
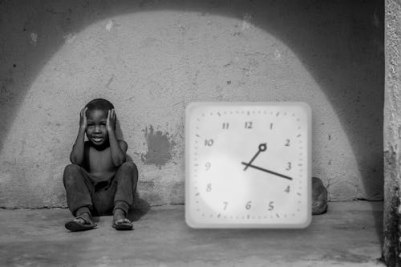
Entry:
1.18
